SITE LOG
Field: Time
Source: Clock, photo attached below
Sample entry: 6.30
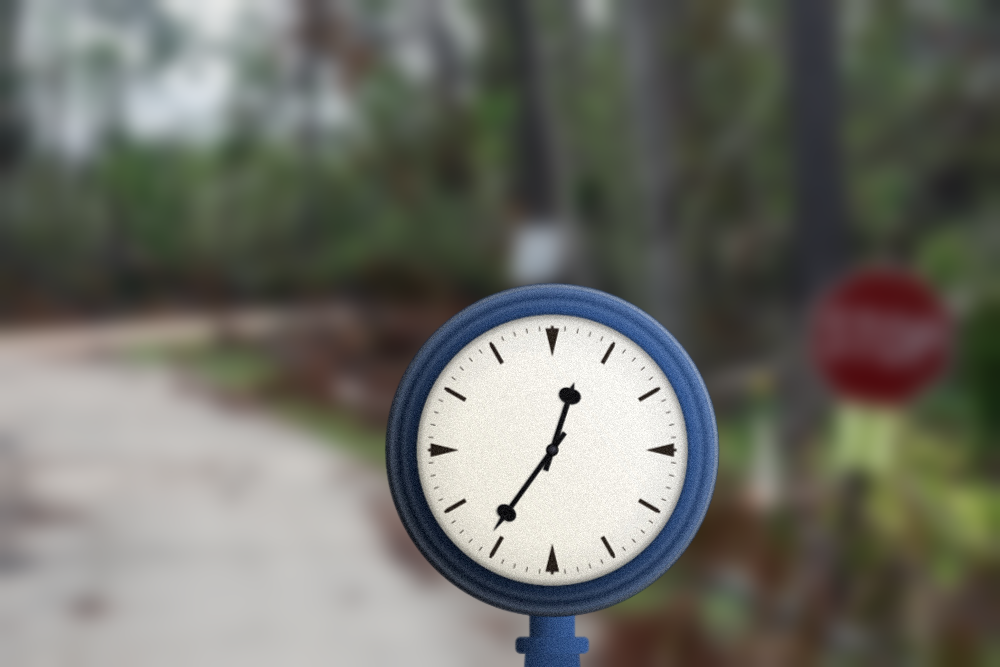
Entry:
12.36
